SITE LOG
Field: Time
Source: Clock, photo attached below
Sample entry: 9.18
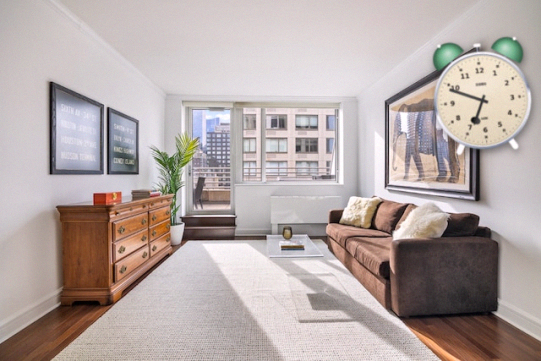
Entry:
6.49
